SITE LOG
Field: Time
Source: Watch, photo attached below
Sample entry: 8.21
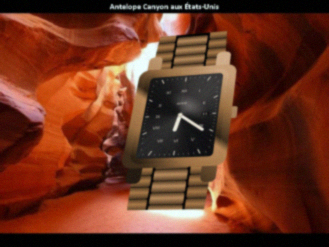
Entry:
6.21
